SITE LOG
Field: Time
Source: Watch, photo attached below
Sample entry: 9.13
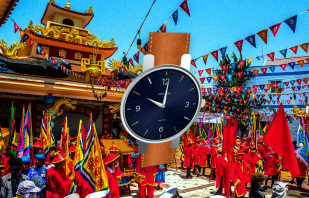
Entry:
10.01
